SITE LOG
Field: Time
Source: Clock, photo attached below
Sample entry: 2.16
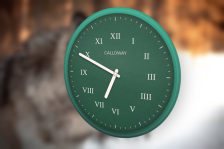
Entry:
6.49
